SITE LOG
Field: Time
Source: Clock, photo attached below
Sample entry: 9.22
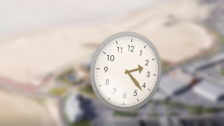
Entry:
2.22
